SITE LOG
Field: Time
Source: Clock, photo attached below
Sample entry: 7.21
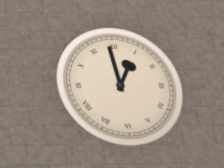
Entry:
12.59
